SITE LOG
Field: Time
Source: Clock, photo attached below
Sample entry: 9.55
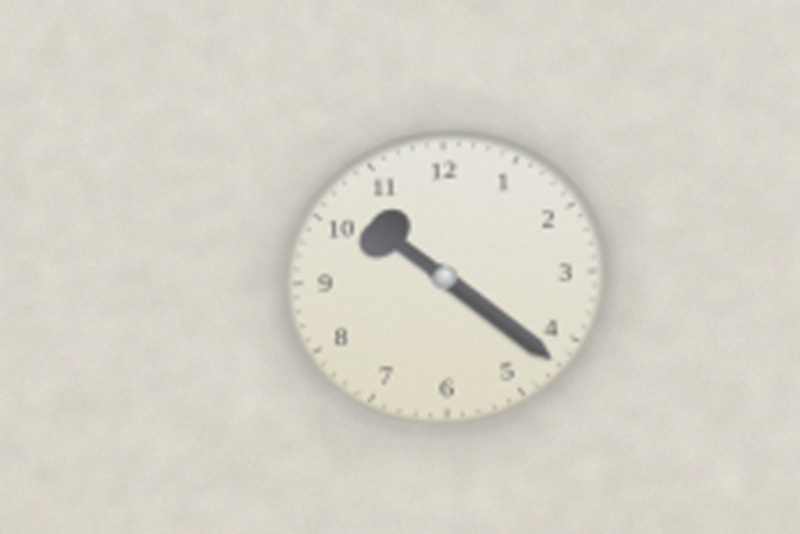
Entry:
10.22
